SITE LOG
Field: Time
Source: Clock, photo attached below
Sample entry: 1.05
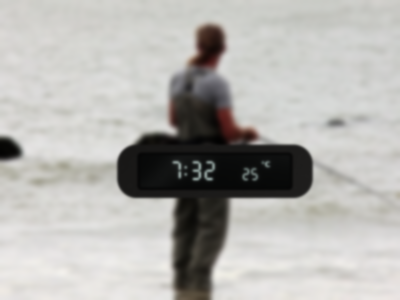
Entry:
7.32
